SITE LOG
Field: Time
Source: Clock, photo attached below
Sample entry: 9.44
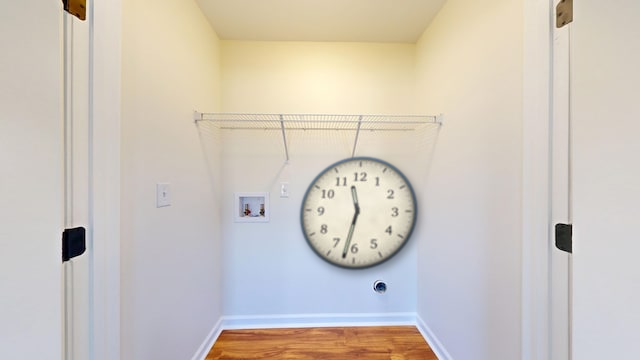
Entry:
11.32
